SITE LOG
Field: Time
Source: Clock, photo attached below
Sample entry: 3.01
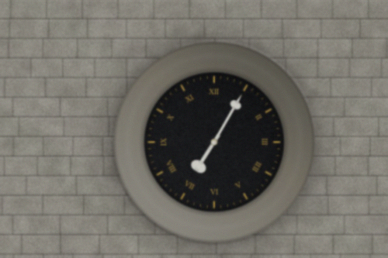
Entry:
7.05
